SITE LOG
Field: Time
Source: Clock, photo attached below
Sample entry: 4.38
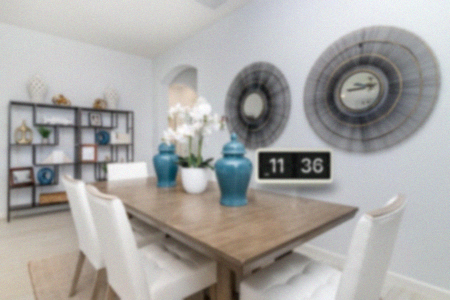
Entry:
11.36
